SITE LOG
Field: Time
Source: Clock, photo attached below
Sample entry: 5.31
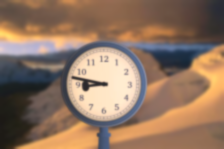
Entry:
8.47
